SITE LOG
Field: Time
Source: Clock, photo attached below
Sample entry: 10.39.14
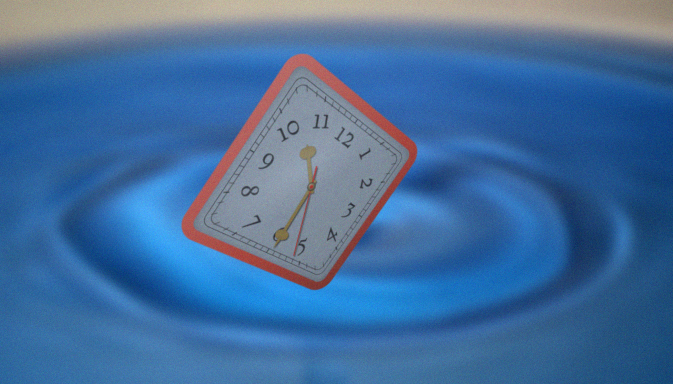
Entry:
10.29.26
